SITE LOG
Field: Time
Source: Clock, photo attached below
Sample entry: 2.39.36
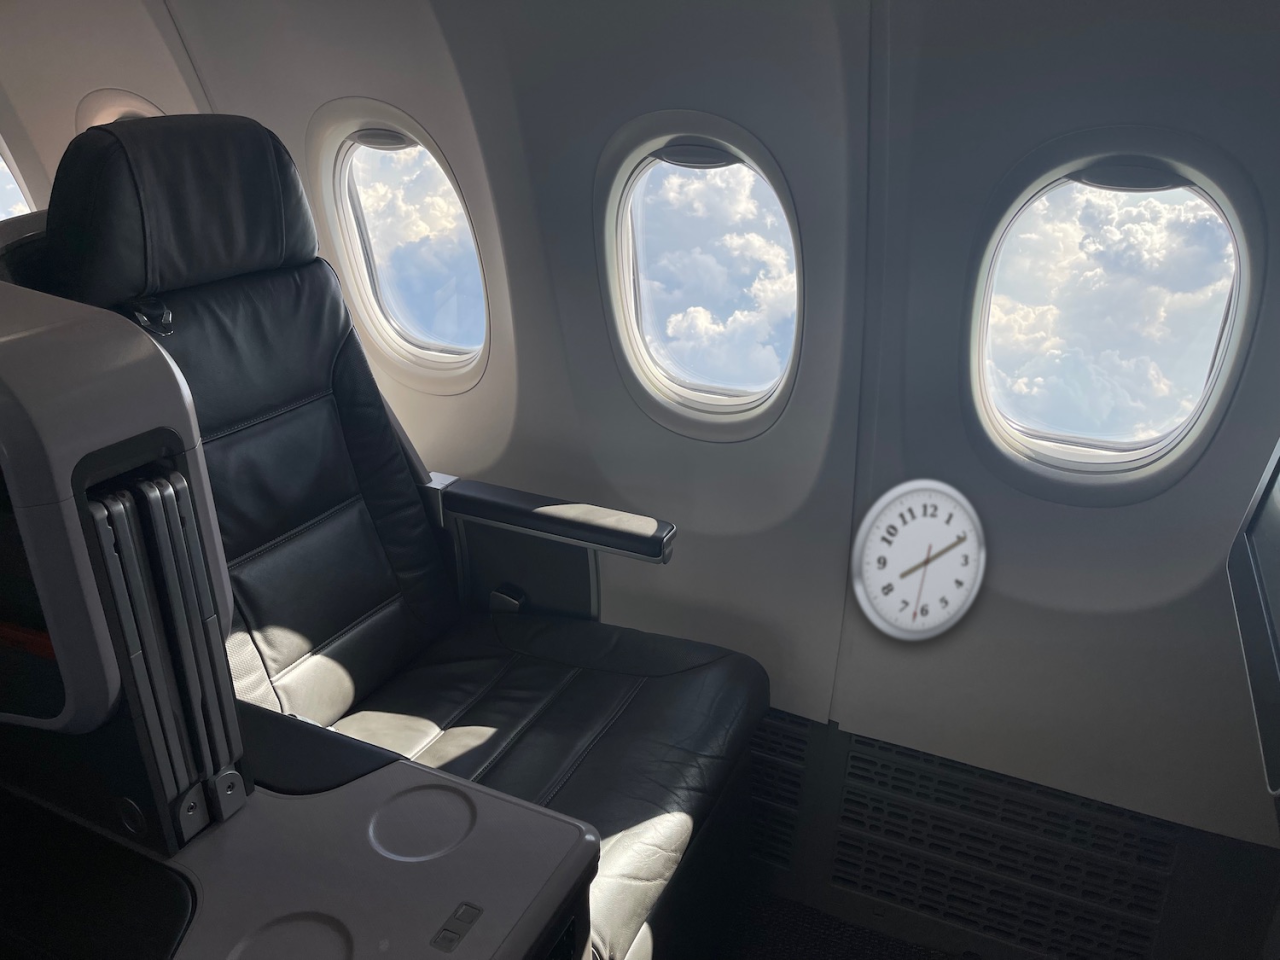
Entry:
8.10.32
